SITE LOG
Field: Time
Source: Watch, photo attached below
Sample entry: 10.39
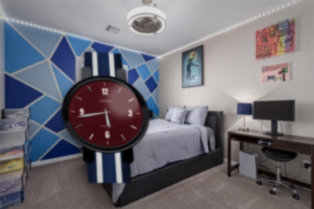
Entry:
5.43
